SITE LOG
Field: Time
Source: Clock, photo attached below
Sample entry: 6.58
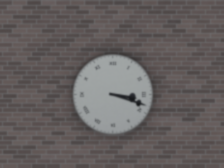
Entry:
3.18
